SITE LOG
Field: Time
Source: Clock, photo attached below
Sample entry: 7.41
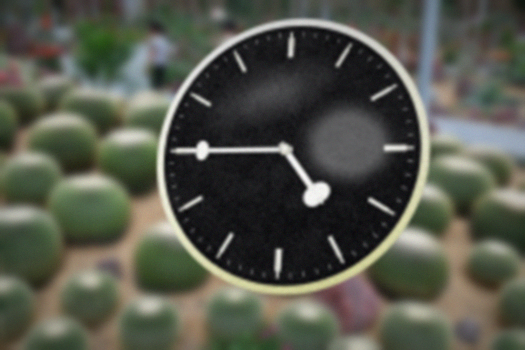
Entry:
4.45
